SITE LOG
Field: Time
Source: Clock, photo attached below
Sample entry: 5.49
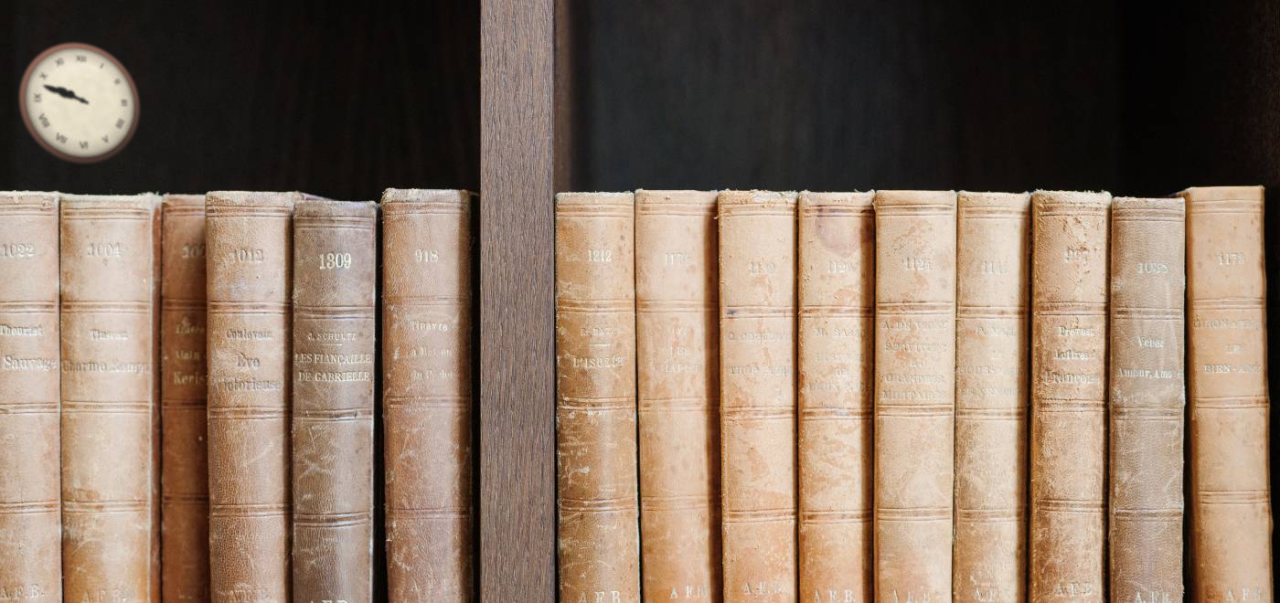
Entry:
9.48
